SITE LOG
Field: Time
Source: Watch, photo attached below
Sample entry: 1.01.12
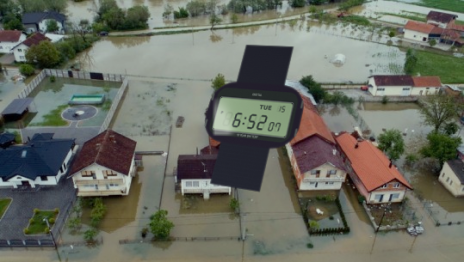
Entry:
6.52.07
